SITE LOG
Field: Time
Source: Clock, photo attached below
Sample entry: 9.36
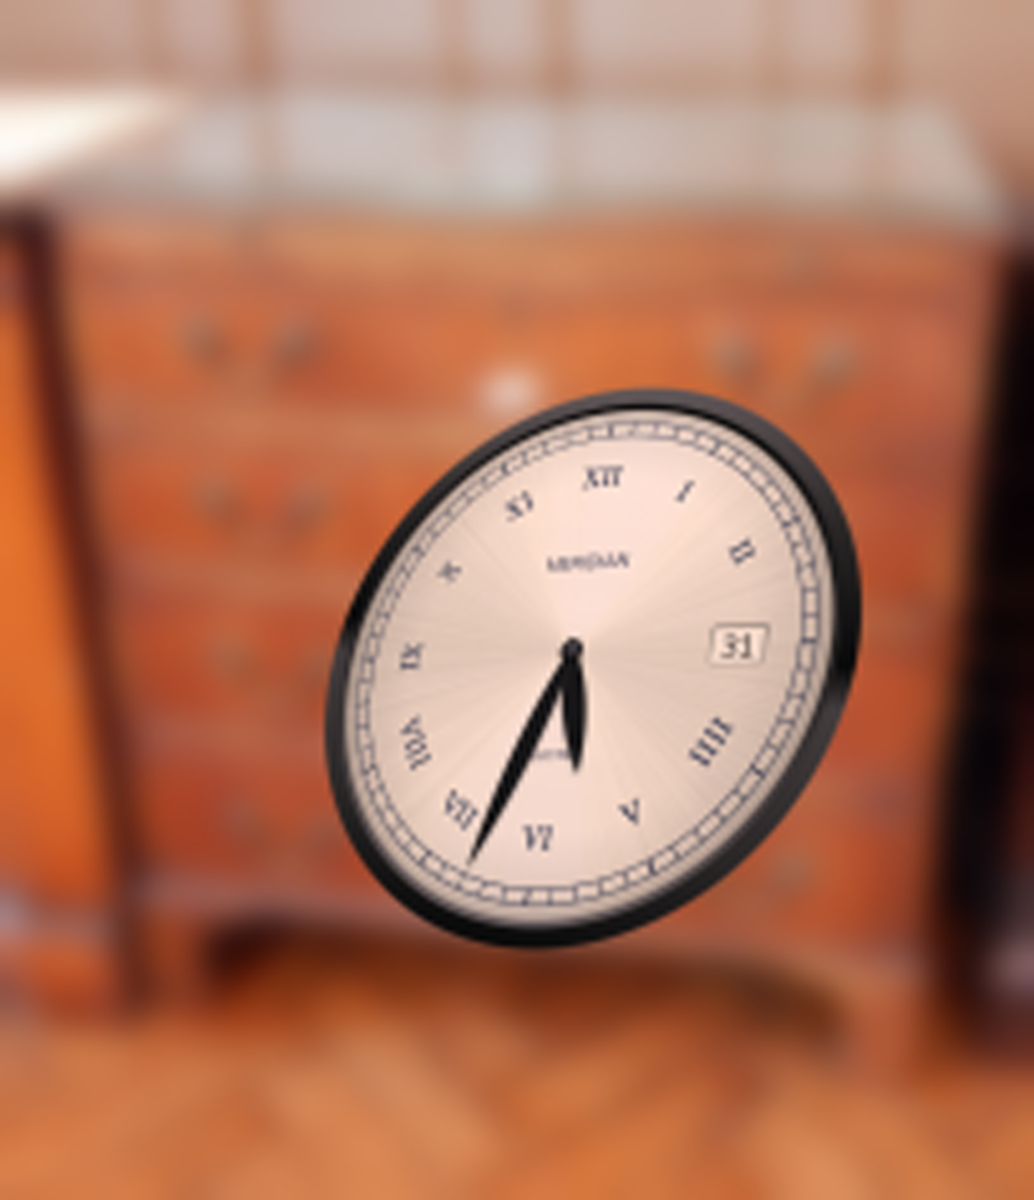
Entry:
5.33
